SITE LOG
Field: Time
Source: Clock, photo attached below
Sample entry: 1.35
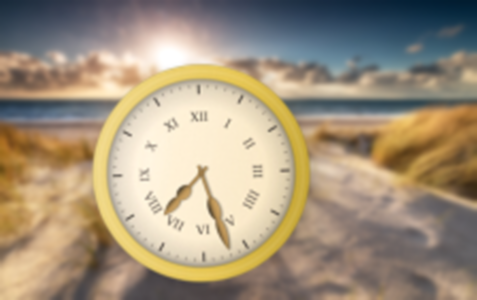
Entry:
7.27
